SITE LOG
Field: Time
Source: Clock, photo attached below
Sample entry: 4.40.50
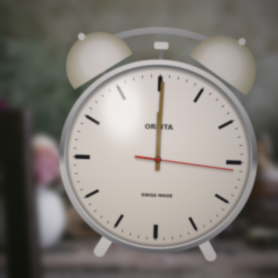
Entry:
12.00.16
